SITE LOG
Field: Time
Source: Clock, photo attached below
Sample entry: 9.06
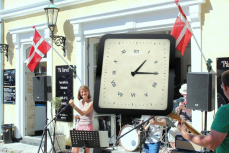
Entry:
1.15
